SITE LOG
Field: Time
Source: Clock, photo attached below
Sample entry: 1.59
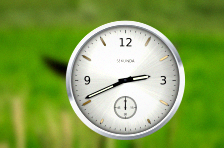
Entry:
2.41
